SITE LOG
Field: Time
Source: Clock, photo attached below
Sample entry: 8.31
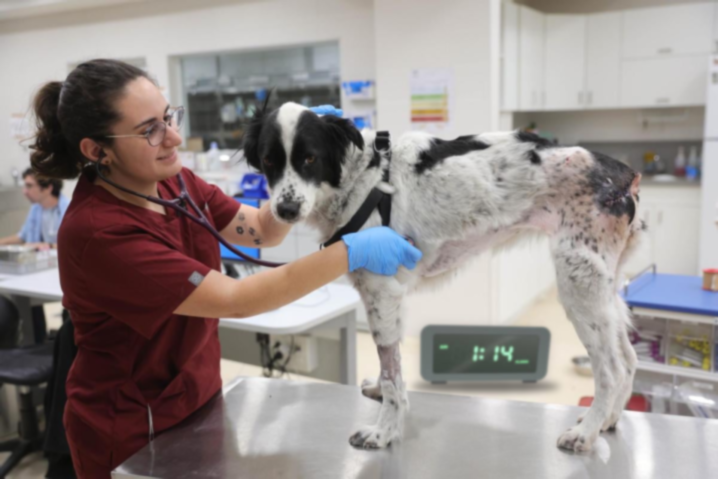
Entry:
1.14
